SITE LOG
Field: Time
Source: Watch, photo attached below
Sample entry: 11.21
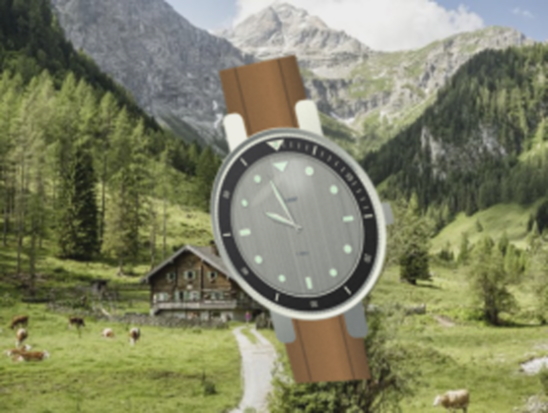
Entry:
9.57
